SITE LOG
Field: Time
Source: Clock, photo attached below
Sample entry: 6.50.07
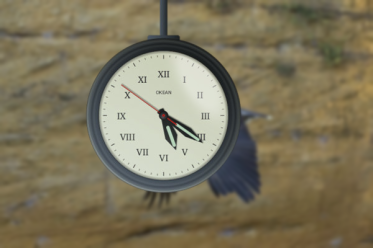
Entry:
5.20.51
